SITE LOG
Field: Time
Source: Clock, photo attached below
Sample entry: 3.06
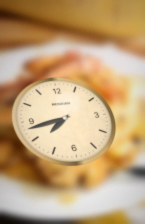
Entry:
7.43
